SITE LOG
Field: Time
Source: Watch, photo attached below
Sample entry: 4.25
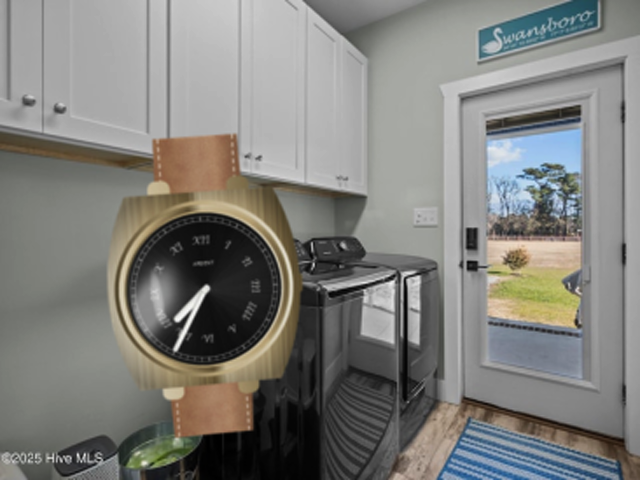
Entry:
7.35
